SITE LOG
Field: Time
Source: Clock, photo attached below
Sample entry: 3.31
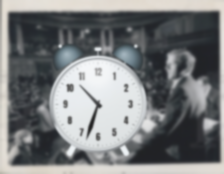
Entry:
10.33
